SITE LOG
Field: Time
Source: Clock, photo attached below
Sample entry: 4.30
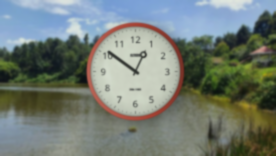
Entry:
12.51
